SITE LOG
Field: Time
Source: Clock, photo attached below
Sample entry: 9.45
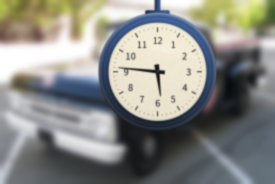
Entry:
5.46
